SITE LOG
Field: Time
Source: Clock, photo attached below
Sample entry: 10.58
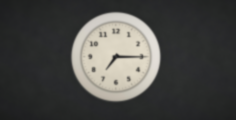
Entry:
7.15
